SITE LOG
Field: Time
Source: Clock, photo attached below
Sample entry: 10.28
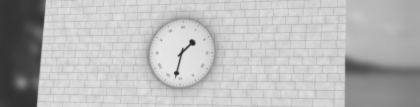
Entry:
1.32
